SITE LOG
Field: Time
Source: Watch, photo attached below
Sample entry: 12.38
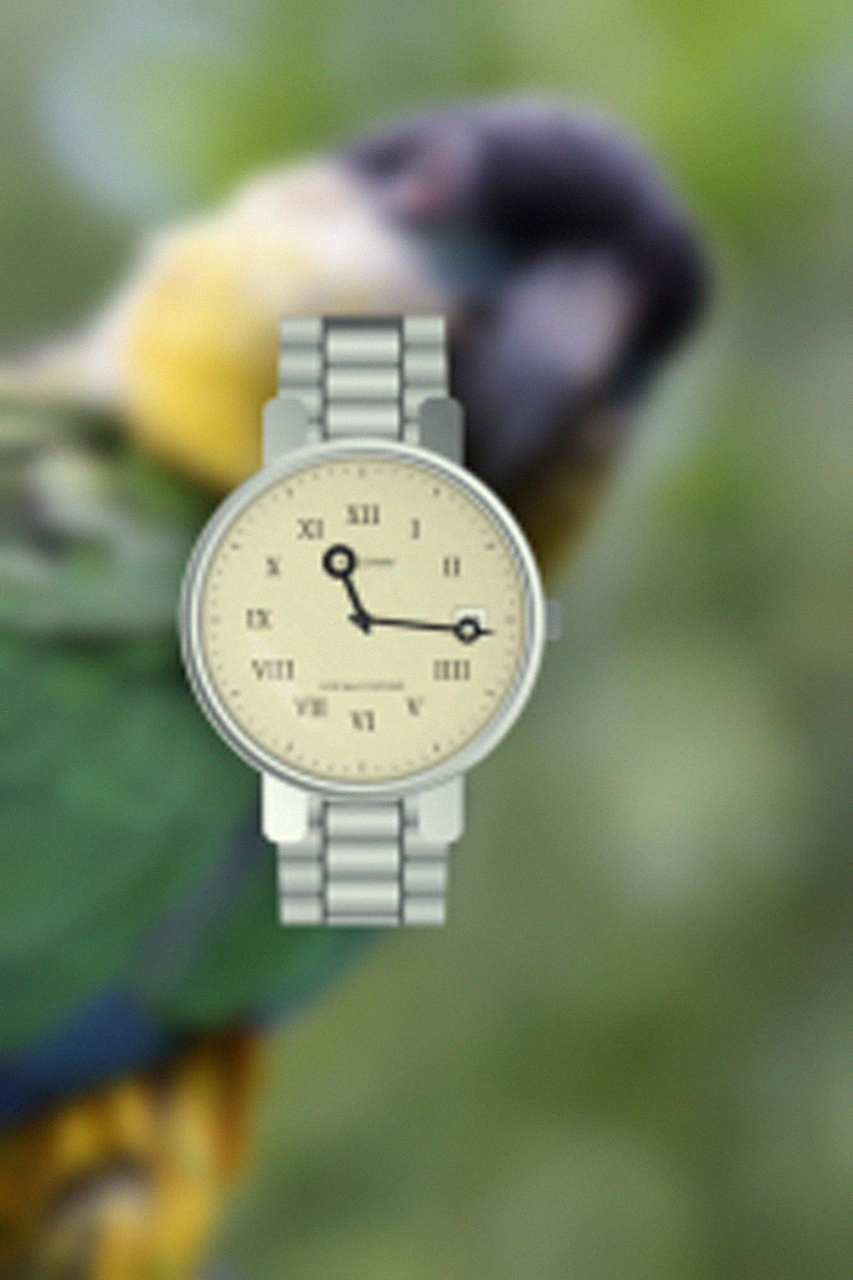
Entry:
11.16
